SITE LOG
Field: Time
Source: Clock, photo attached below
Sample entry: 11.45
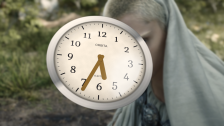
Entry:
5.34
